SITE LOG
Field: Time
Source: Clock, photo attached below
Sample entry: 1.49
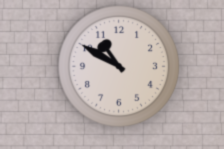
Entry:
10.50
